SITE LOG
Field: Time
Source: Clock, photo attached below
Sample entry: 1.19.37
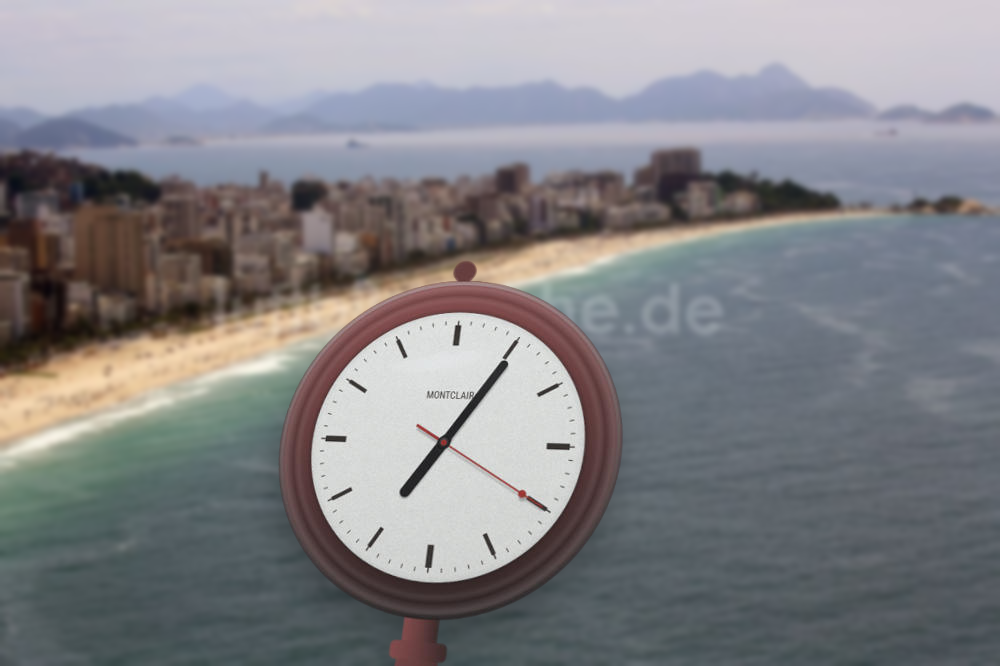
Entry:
7.05.20
